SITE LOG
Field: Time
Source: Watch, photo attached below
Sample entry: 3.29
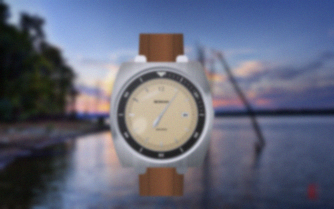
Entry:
7.06
